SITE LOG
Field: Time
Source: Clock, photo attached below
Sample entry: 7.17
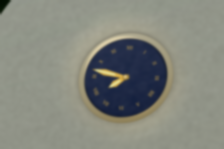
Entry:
7.47
